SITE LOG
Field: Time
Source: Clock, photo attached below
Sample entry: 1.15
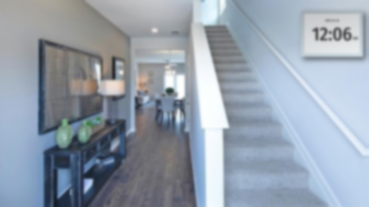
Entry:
12.06
